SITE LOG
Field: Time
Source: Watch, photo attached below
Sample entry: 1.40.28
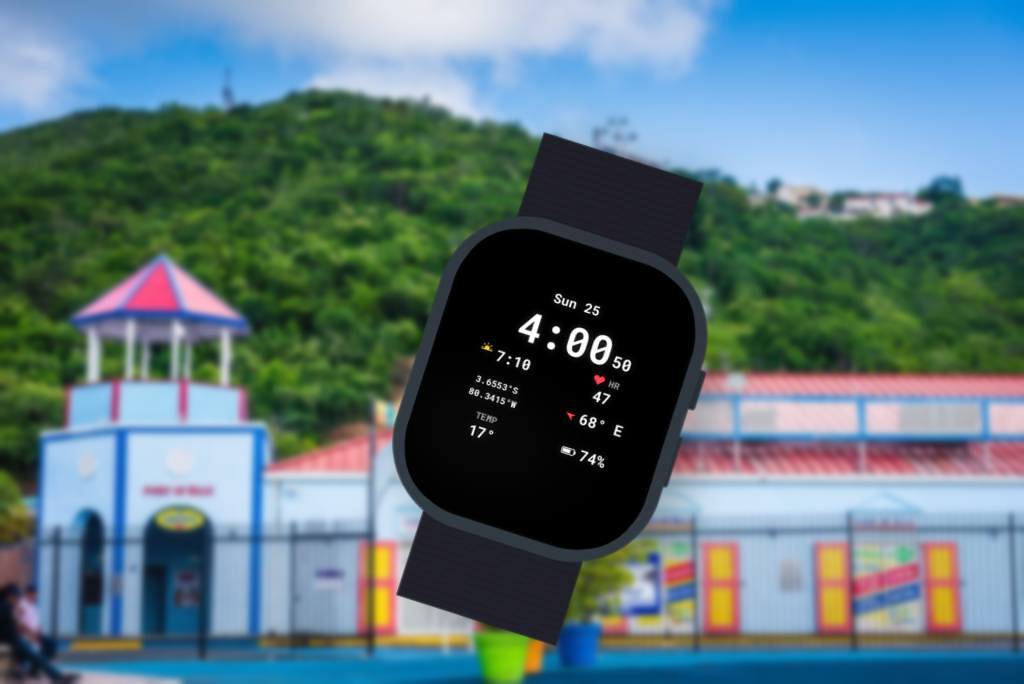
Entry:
4.00.50
